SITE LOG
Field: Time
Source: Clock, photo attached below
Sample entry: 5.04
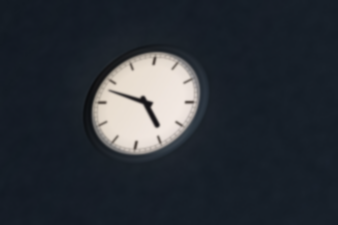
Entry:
4.48
